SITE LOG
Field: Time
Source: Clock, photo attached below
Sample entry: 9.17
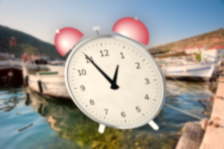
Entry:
12.55
